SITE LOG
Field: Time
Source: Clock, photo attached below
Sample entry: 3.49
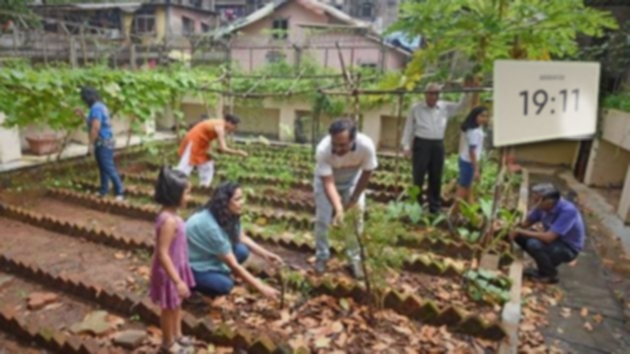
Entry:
19.11
